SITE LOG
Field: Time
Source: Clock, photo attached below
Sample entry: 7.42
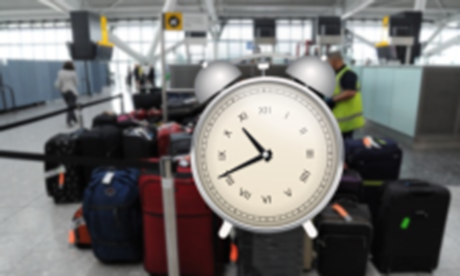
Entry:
10.41
